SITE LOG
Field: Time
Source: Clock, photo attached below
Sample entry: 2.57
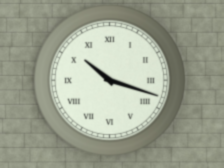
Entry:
10.18
